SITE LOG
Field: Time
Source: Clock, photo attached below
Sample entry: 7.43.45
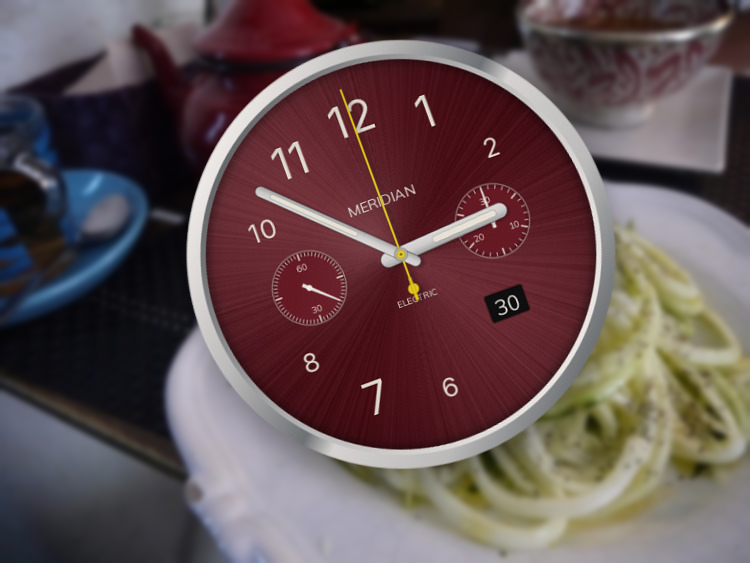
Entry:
2.52.22
